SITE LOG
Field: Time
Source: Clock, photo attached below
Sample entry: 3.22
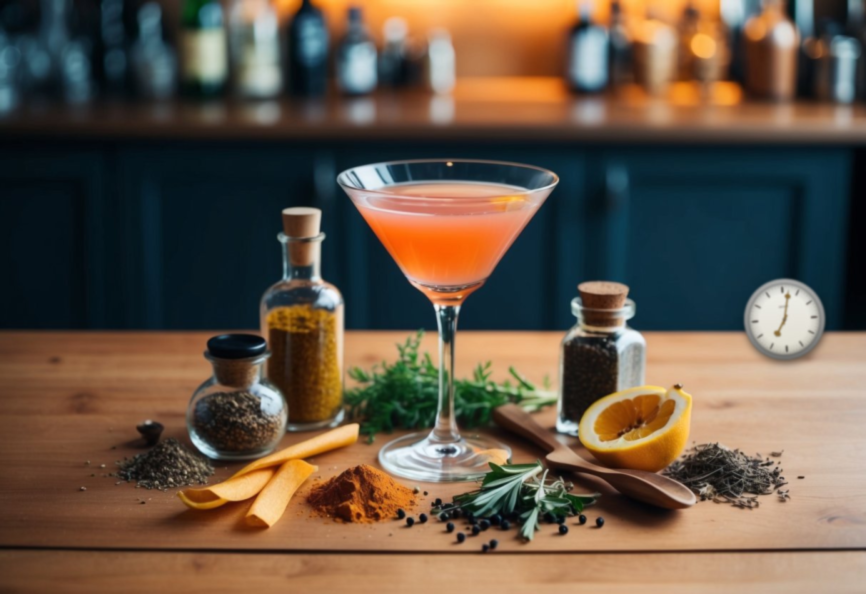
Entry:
7.02
